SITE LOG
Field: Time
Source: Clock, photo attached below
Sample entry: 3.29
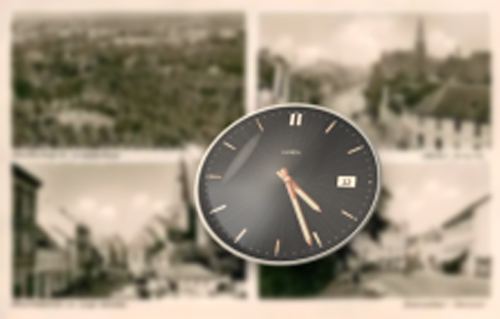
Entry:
4.26
